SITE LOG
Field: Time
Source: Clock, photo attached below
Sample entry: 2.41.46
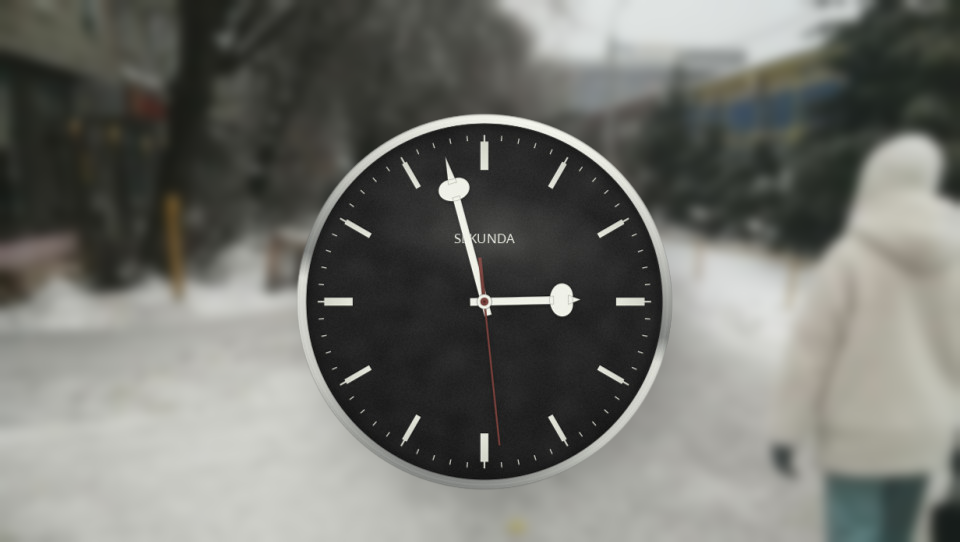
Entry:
2.57.29
